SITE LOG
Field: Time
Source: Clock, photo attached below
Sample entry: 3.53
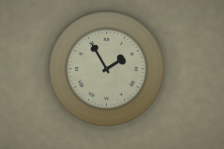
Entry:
1.55
